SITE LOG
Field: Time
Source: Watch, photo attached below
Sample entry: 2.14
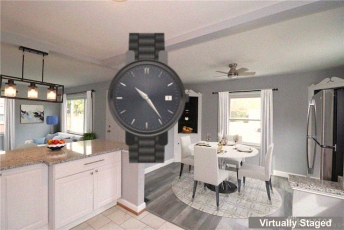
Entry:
10.24
